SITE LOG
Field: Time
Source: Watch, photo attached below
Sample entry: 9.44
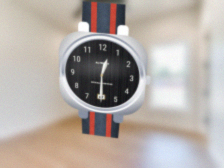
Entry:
12.30
